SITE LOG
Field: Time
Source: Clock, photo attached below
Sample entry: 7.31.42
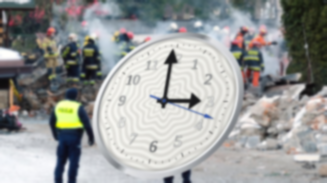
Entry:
2.59.18
